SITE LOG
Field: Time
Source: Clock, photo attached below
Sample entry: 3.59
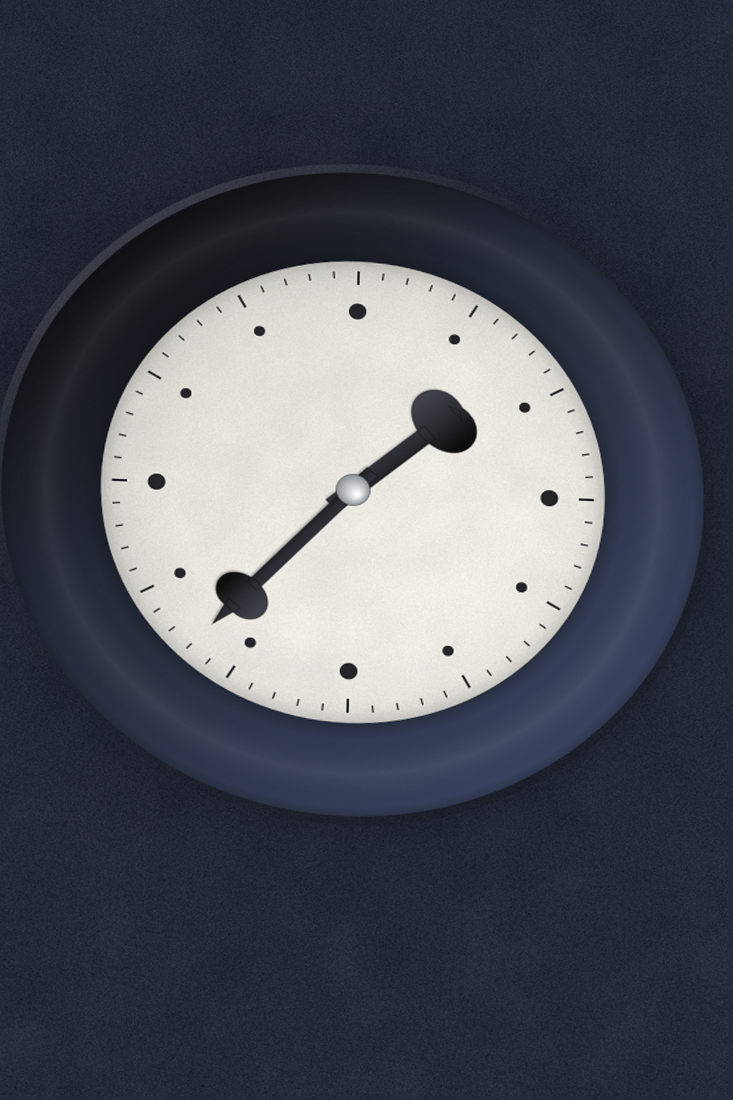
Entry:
1.37
